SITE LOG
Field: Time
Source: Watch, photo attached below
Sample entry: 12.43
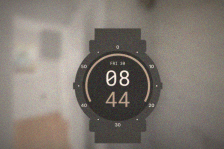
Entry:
8.44
